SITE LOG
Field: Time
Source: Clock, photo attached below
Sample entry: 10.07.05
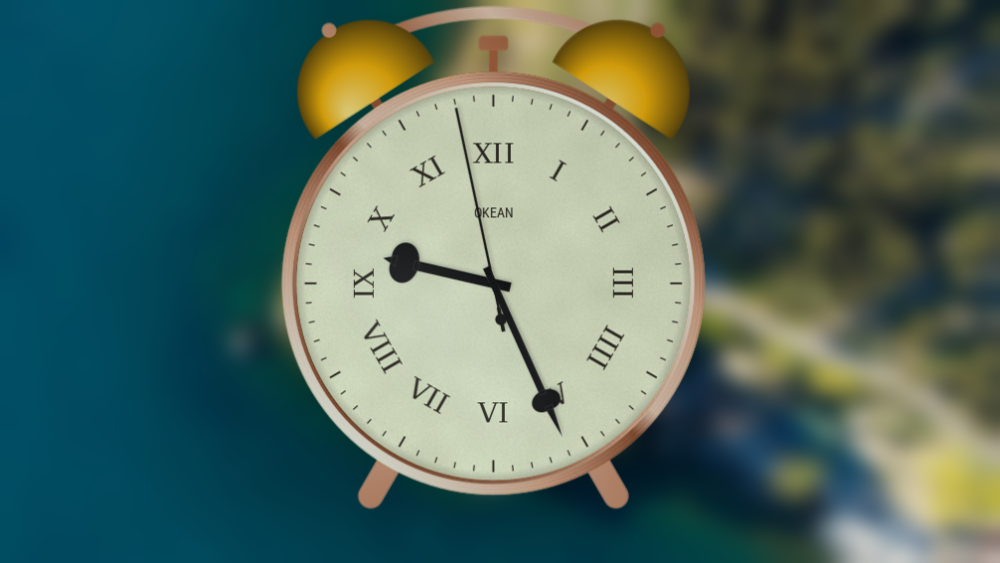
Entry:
9.25.58
